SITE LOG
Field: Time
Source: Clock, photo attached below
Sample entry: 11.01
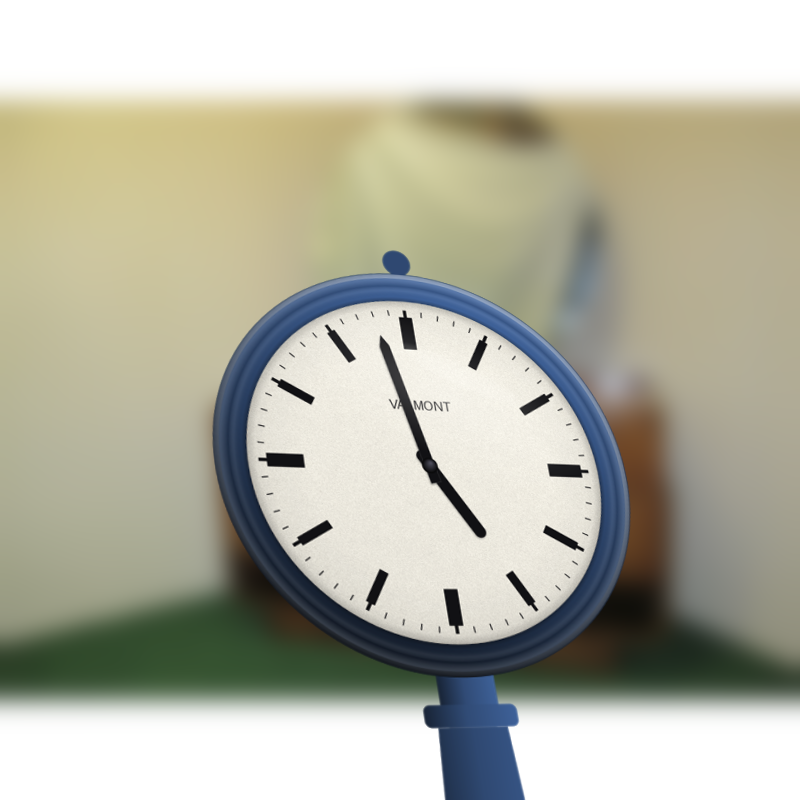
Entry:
4.58
